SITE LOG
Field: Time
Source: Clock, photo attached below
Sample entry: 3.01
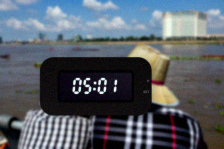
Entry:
5.01
